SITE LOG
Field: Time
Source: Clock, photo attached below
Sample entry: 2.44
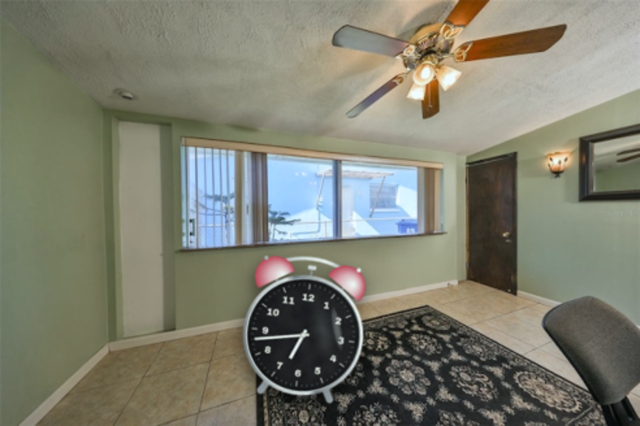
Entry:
6.43
